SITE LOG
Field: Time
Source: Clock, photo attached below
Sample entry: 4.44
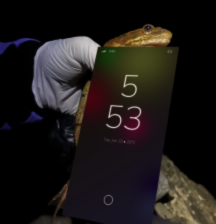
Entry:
5.53
